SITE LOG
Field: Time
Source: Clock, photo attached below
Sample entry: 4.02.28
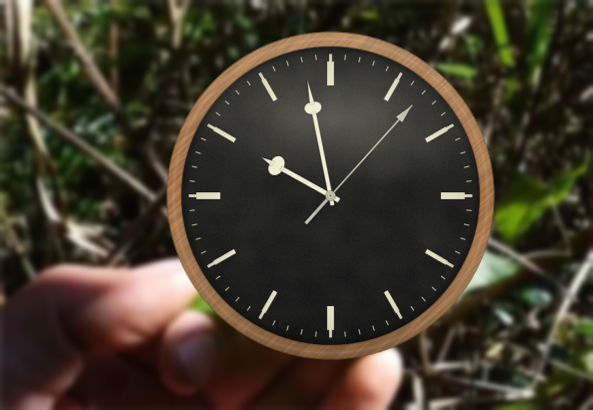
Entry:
9.58.07
